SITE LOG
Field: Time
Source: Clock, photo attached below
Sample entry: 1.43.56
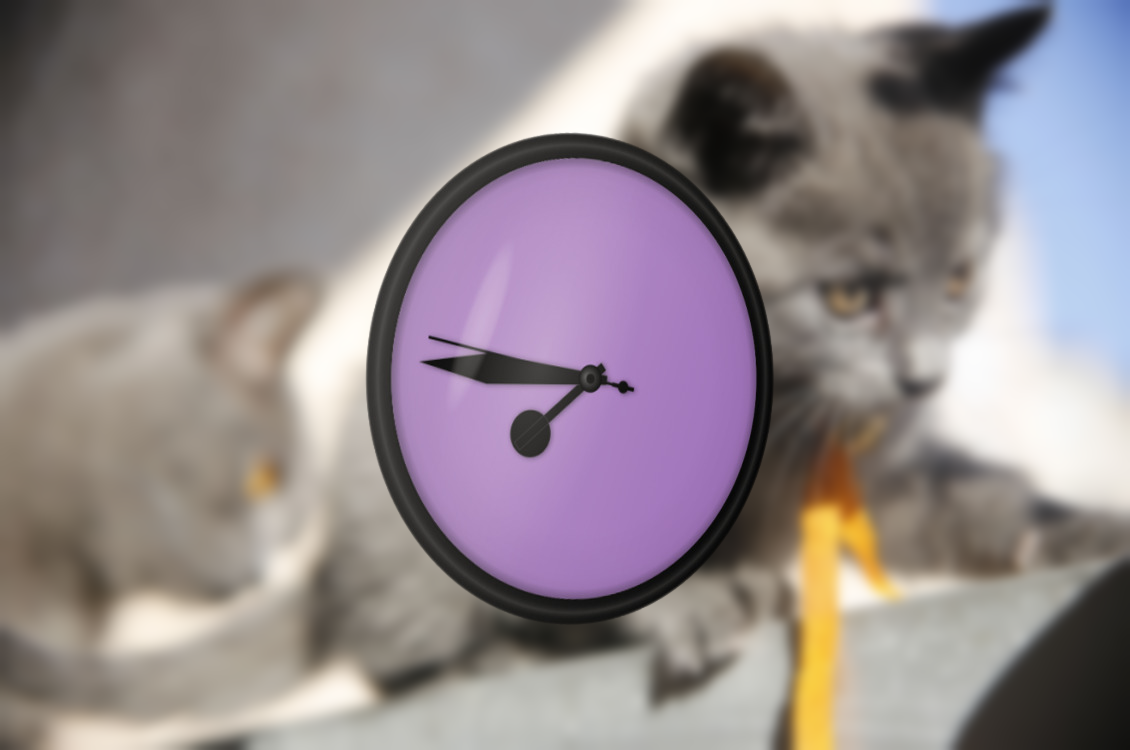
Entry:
7.45.47
